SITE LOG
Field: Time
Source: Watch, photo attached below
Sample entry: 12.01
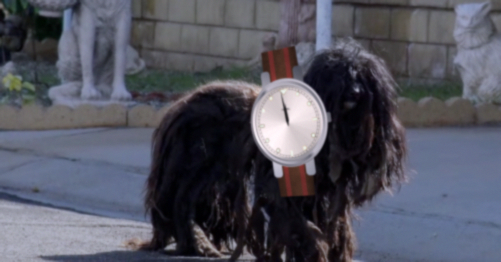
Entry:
11.59
